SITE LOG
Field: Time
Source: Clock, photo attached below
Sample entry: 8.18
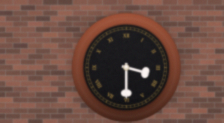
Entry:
3.30
